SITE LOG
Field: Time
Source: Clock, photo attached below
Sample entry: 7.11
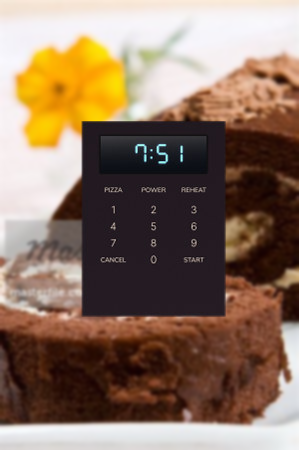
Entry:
7.51
